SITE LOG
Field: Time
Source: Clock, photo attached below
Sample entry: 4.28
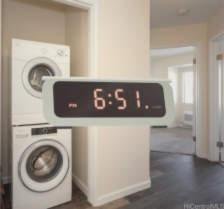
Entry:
6.51
